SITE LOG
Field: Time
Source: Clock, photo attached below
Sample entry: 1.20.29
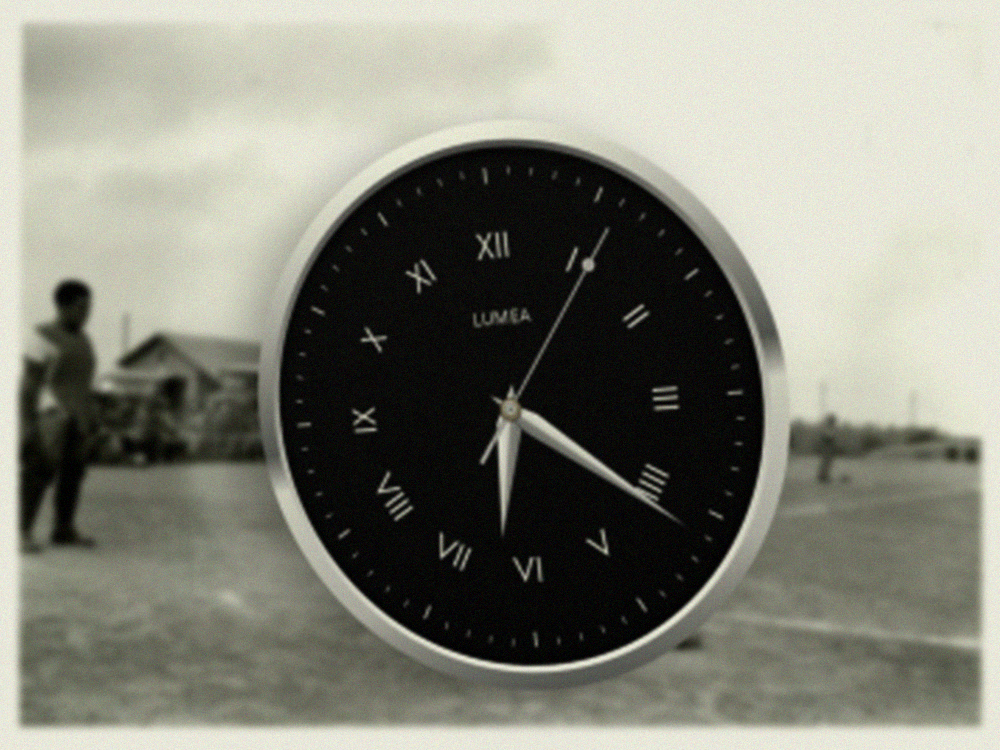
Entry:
6.21.06
